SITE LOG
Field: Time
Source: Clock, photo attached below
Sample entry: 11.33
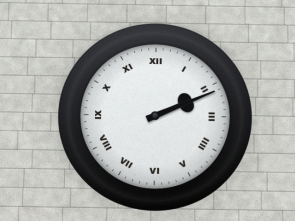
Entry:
2.11
